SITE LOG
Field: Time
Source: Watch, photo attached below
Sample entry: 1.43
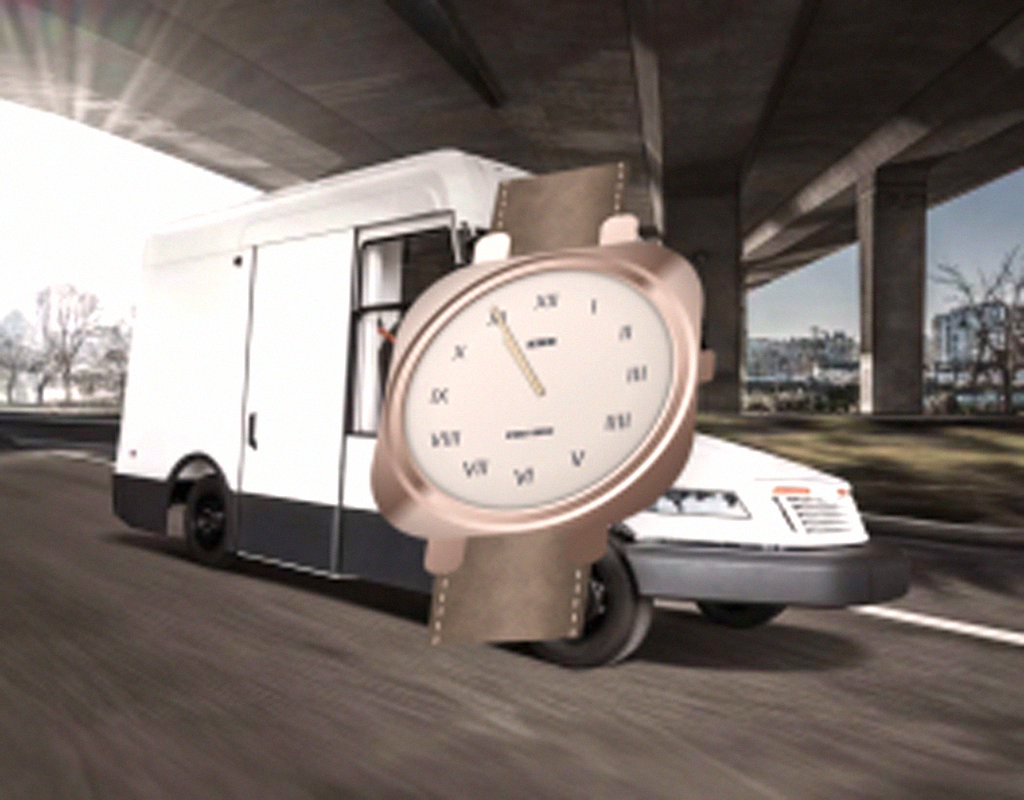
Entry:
10.55
